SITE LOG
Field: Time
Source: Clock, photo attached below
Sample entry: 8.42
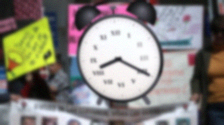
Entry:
8.20
